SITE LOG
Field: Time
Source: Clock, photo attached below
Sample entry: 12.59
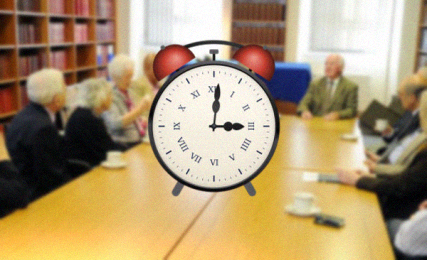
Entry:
3.01
